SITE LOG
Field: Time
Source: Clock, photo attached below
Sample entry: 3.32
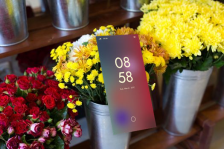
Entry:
8.58
